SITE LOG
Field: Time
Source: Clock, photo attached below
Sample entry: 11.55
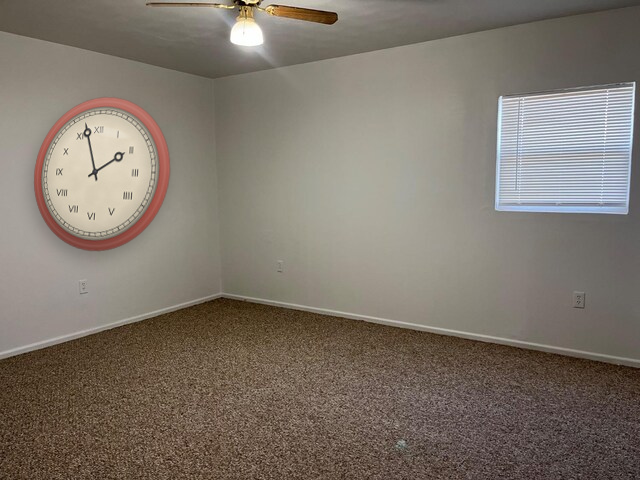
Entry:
1.57
